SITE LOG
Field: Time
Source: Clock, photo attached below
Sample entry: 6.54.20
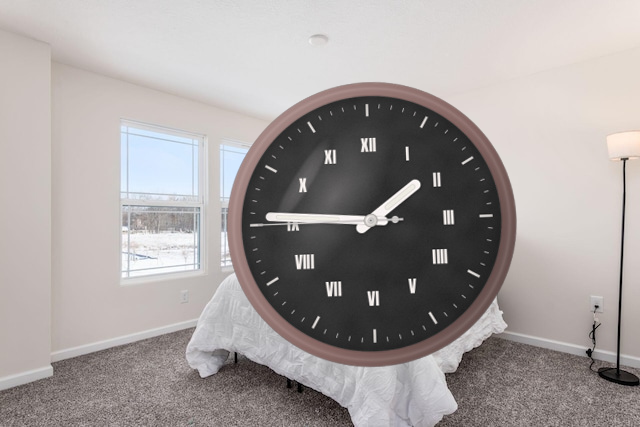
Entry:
1.45.45
